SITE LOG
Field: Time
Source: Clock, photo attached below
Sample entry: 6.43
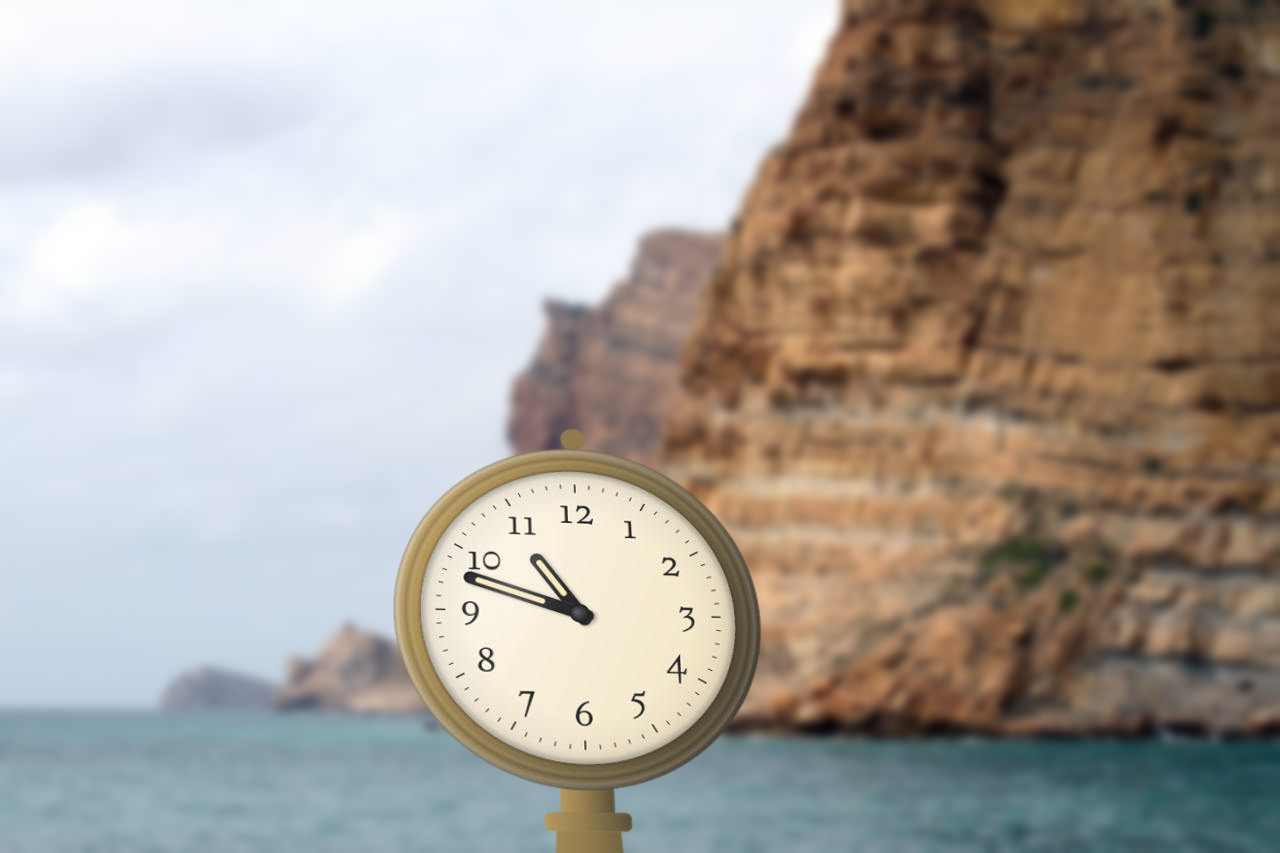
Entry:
10.48
